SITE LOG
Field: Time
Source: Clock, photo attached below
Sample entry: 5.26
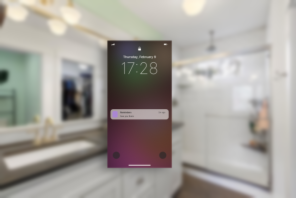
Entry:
17.28
